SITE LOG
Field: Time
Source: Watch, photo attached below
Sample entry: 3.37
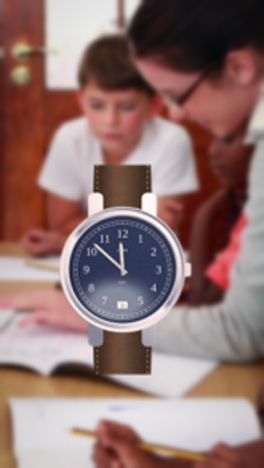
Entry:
11.52
